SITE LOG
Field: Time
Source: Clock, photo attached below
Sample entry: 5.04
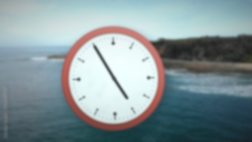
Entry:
4.55
